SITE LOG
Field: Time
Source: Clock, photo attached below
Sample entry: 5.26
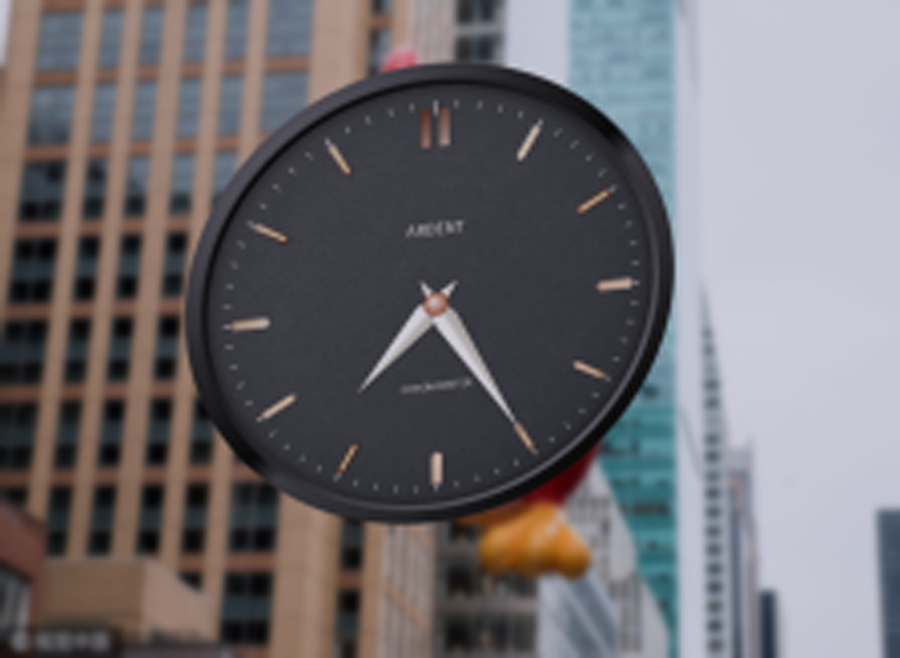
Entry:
7.25
